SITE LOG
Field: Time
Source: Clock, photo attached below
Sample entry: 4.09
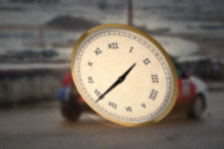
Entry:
1.39
